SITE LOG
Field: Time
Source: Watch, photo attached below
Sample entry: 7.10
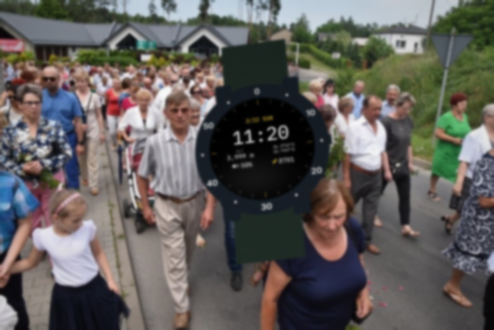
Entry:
11.20
